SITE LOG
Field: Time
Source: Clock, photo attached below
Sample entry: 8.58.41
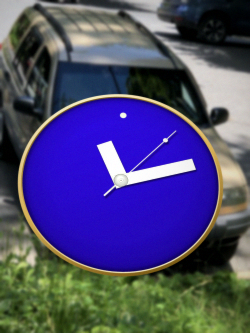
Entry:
11.12.07
